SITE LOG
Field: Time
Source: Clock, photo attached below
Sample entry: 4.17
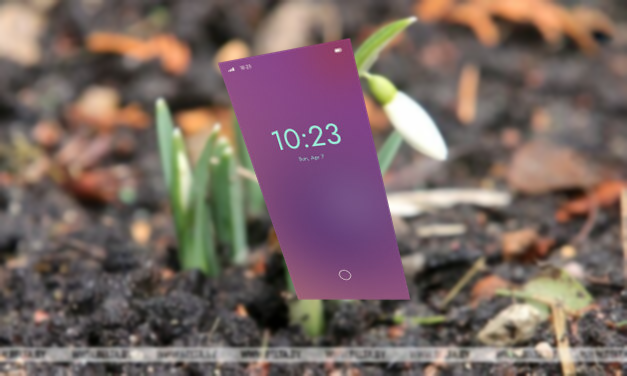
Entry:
10.23
